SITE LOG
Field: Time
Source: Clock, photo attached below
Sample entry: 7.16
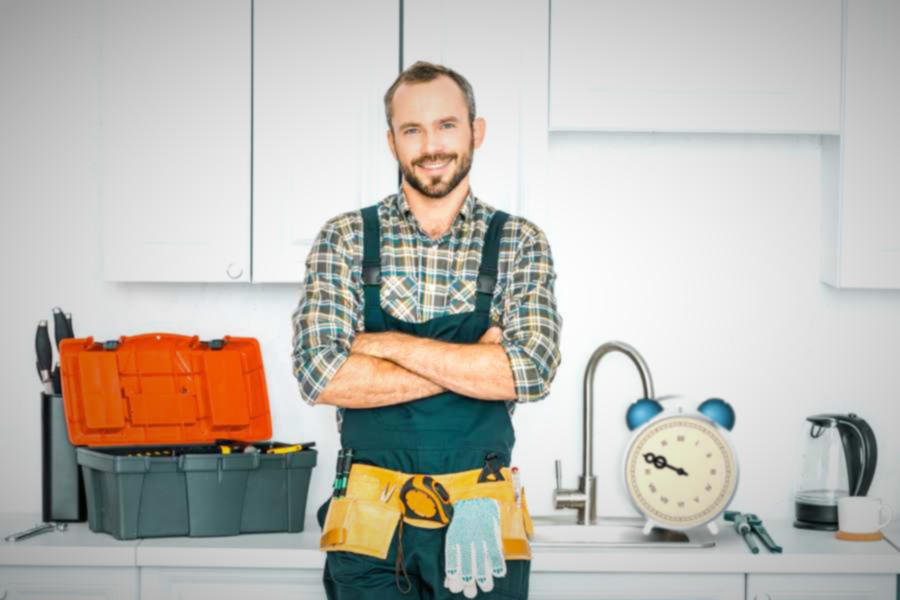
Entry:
9.49
